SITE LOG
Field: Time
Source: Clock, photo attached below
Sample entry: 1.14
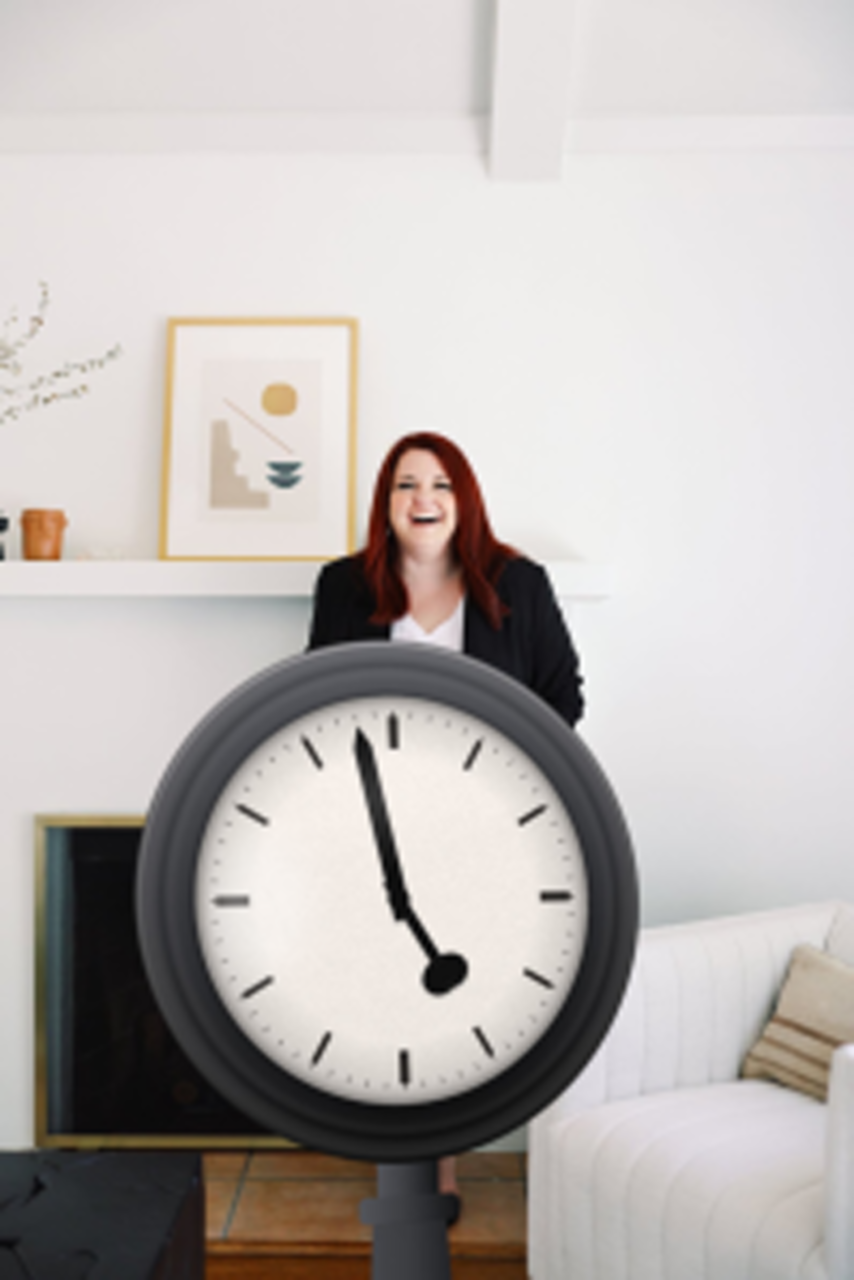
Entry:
4.58
